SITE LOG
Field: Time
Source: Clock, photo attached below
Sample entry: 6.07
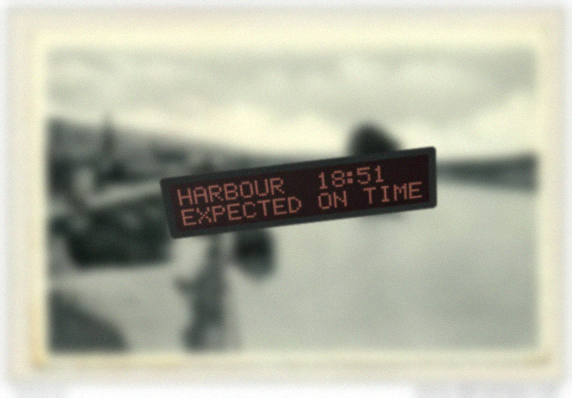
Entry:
18.51
